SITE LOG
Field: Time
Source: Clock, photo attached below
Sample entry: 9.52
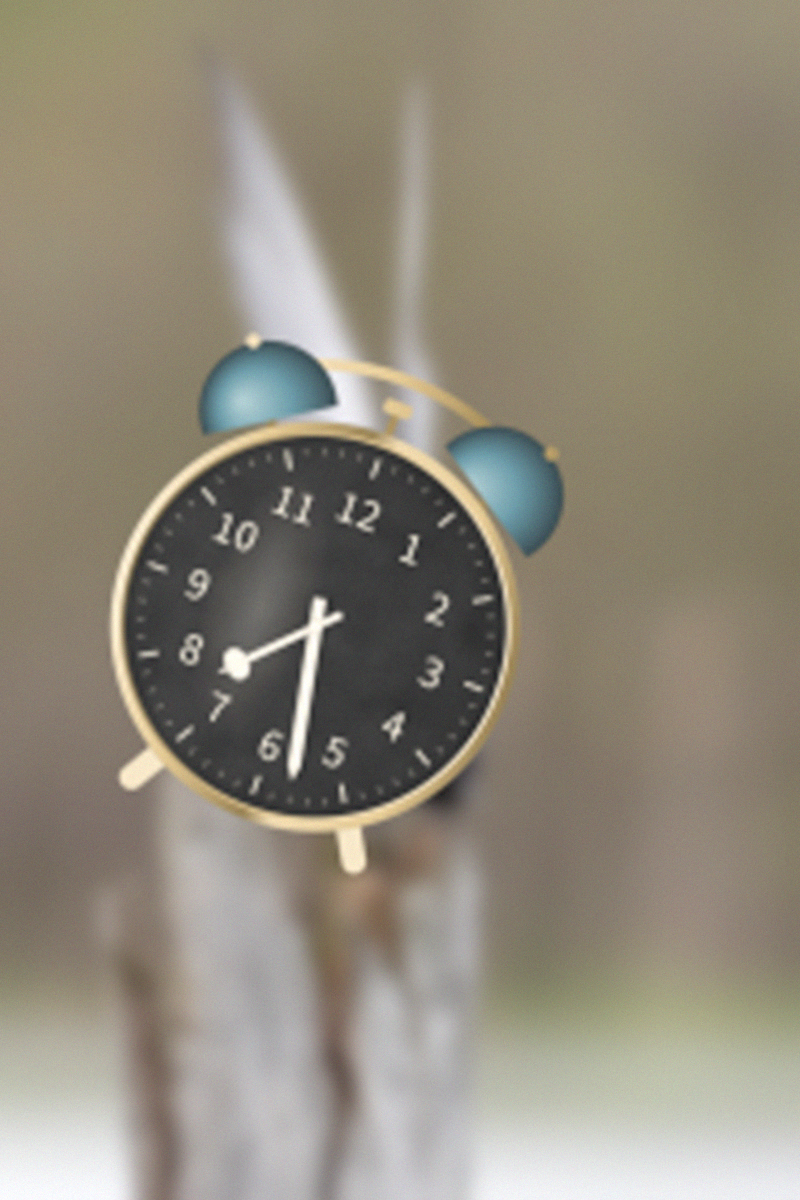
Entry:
7.28
